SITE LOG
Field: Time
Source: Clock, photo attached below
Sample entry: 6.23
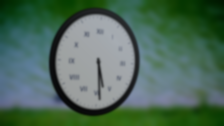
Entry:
5.29
